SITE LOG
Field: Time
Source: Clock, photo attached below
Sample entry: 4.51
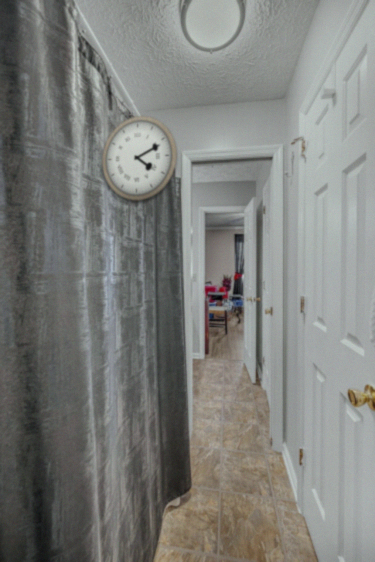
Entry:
4.11
